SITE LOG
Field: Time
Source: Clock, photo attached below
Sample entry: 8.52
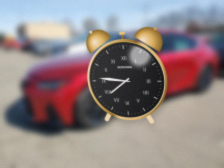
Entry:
7.46
